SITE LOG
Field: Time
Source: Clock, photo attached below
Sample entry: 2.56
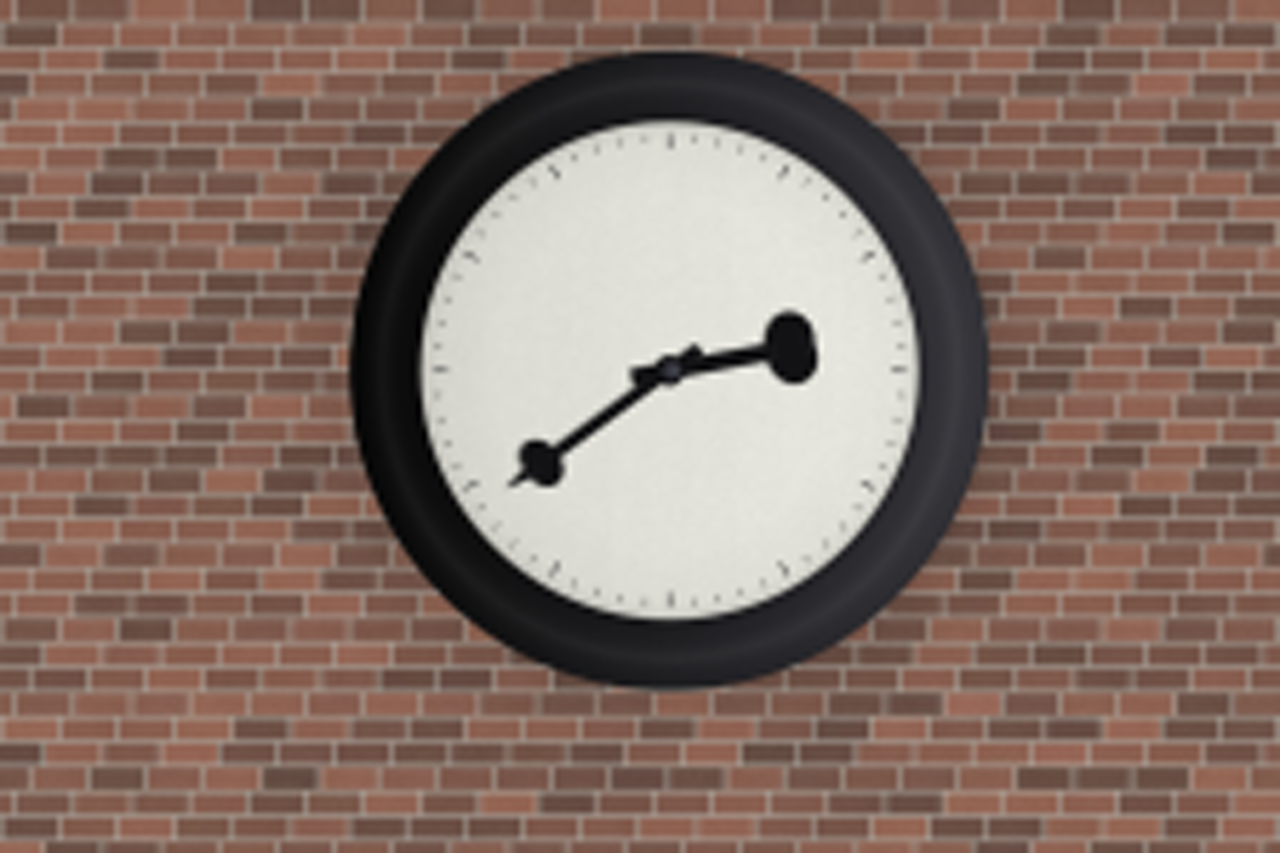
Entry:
2.39
